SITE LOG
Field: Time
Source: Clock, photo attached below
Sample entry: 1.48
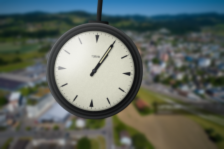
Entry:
1.05
